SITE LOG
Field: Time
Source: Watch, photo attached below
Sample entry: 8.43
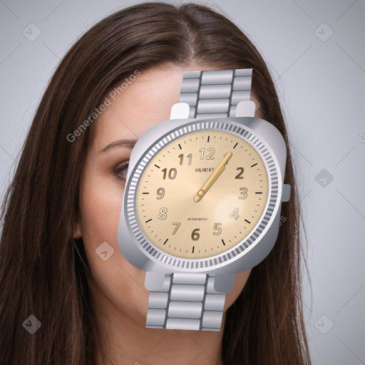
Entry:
1.05
